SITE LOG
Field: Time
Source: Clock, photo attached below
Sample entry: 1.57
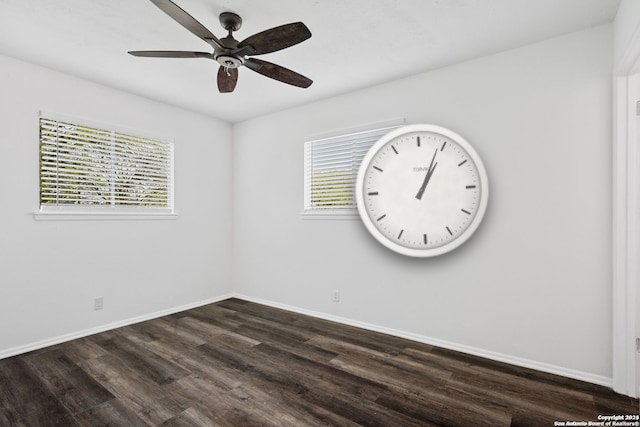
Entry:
1.04
